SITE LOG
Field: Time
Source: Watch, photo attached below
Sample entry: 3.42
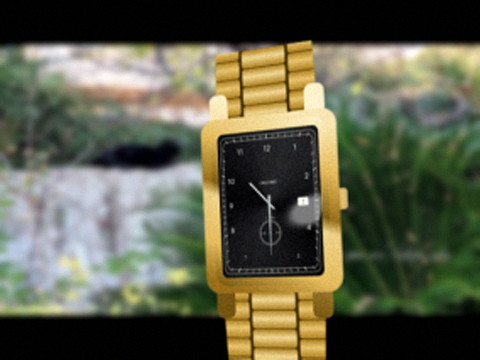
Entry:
10.30
